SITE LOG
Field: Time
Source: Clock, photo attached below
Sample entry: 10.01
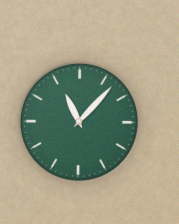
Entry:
11.07
